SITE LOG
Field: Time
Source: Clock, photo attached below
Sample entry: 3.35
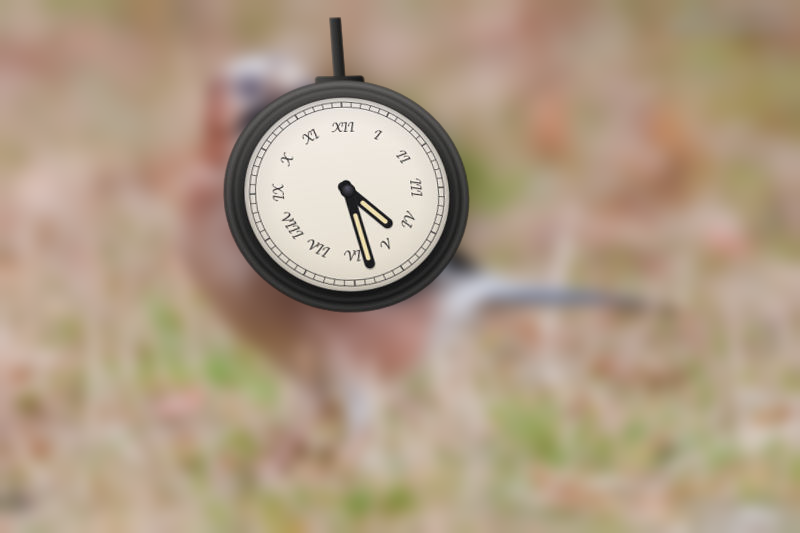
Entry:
4.28
